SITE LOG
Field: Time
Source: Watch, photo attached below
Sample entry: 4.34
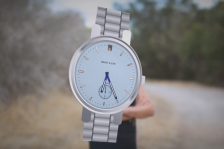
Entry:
6.25
